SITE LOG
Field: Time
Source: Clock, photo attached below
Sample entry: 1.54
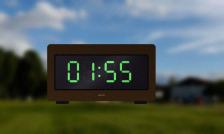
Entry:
1.55
